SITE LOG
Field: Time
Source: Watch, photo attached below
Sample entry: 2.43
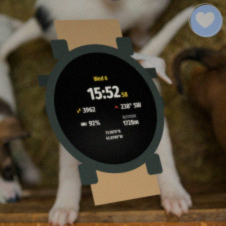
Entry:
15.52
